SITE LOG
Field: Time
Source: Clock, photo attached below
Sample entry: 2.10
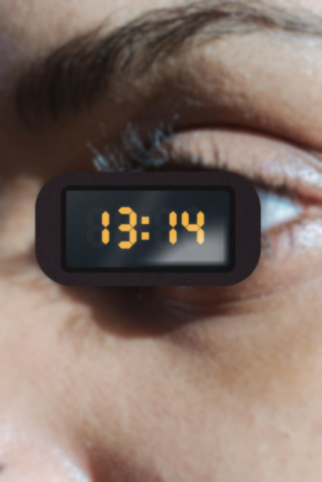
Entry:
13.14
